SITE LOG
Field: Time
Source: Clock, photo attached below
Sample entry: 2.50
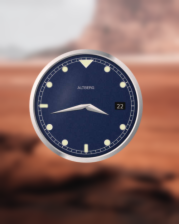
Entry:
3.43
